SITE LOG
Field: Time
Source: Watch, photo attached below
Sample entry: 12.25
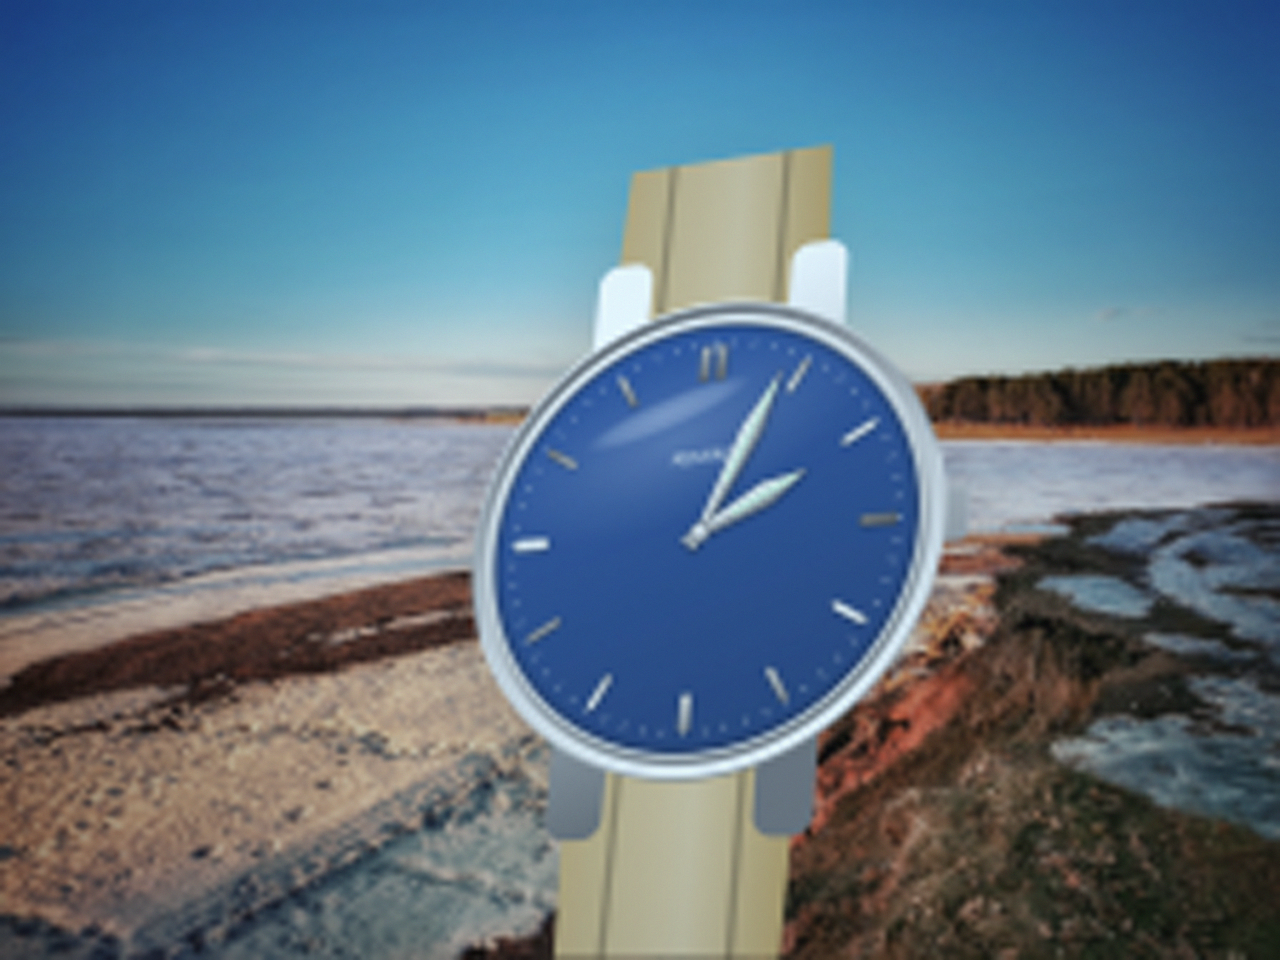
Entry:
2.04
